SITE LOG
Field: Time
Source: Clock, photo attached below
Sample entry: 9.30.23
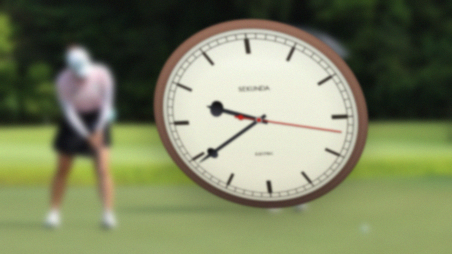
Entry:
9.39.17
